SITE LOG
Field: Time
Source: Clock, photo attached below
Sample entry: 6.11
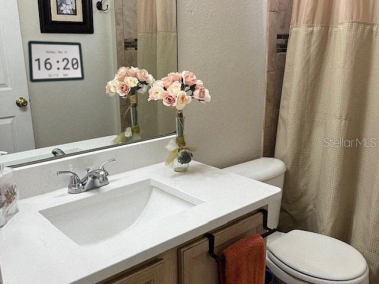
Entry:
16.20
